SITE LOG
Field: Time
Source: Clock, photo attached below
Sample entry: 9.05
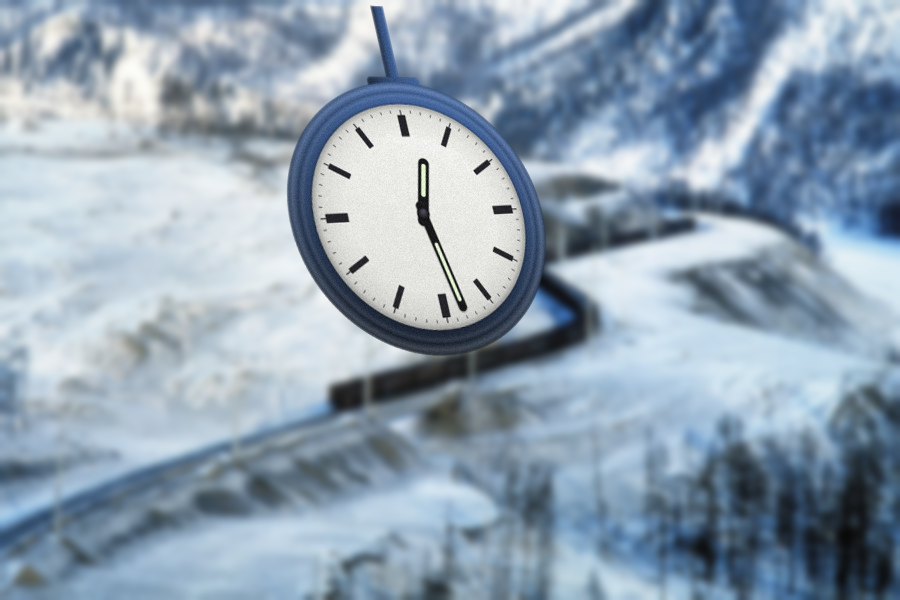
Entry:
12.28
